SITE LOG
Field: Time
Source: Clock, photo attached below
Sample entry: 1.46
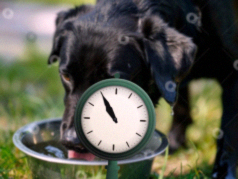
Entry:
10.55
